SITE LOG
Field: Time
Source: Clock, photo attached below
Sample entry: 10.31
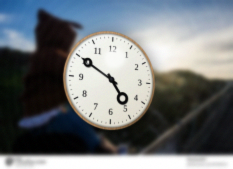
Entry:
4.50
